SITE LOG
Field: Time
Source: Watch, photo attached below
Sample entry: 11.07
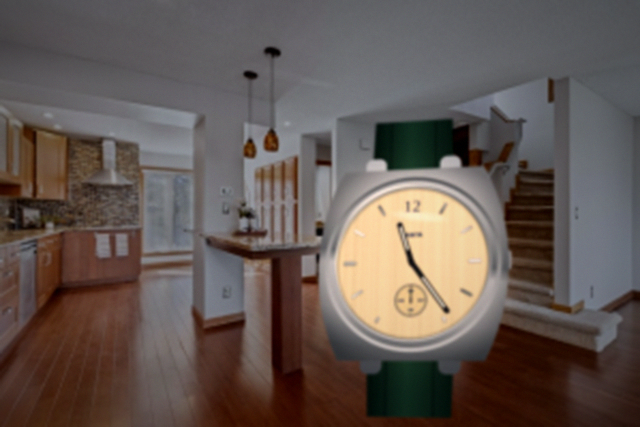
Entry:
11.24
